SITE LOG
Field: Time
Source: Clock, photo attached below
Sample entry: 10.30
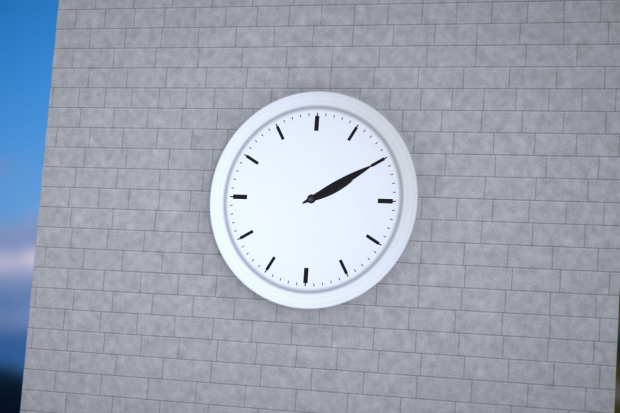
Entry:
2.10
